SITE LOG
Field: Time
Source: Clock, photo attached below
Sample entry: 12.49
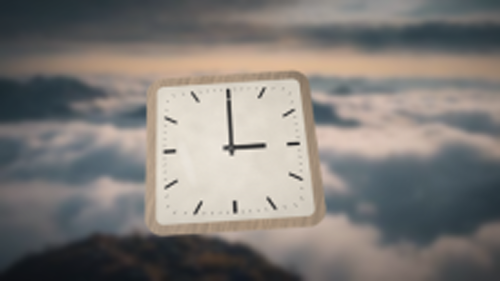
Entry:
3.00
